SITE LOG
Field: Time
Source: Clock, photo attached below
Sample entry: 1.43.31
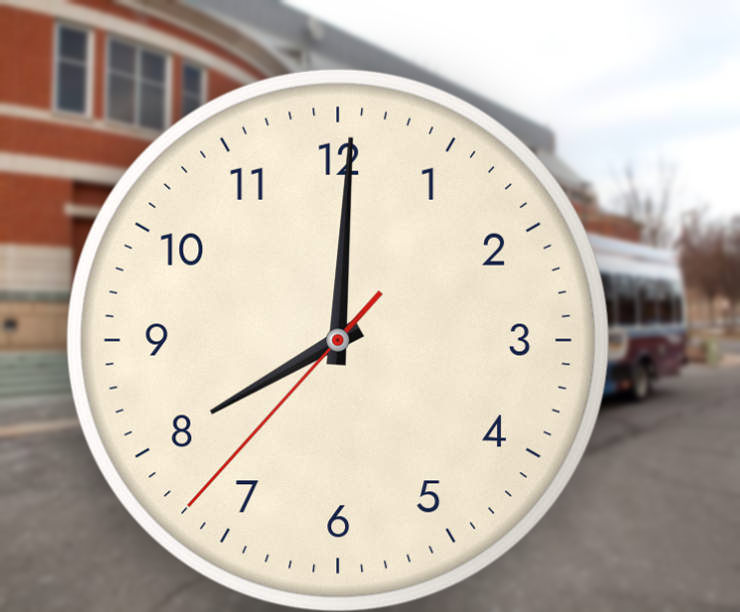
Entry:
8.00.37
